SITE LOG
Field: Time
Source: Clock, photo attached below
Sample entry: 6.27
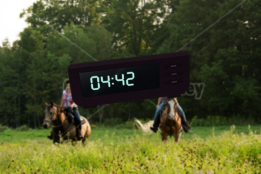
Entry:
4.42
